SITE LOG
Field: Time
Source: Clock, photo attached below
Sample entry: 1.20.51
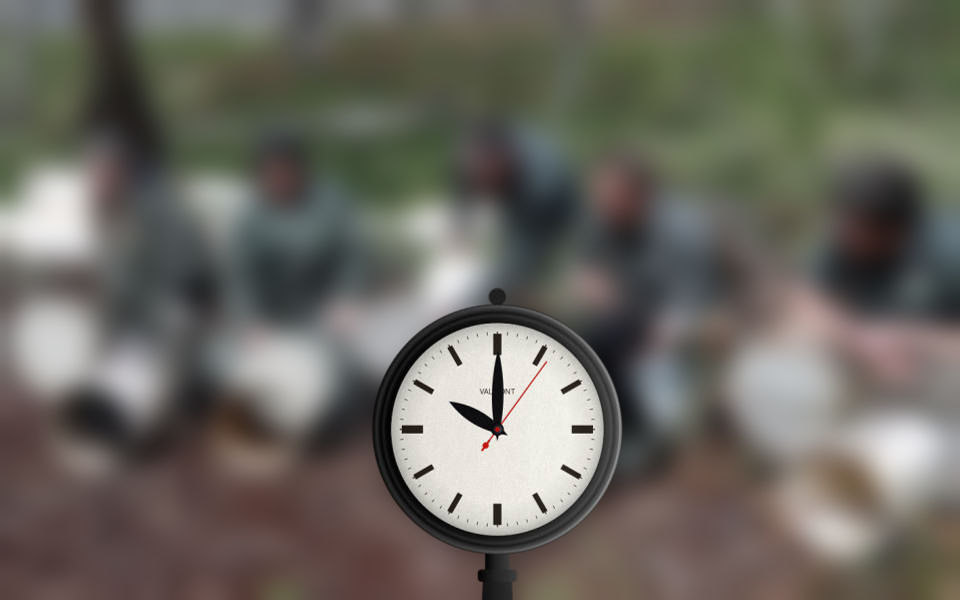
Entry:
10.00.06
